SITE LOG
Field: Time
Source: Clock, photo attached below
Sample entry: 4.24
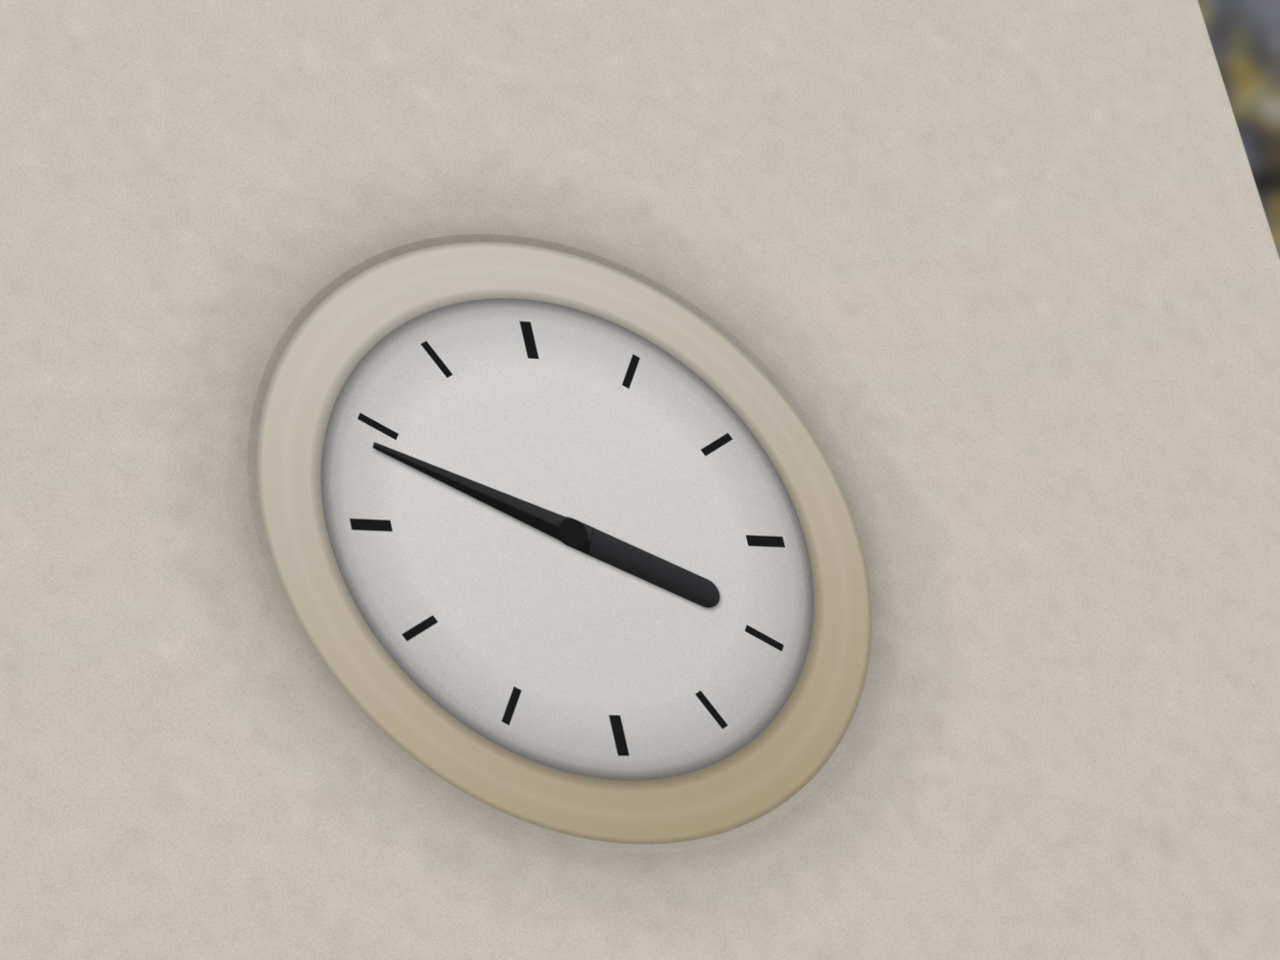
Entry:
3.49
